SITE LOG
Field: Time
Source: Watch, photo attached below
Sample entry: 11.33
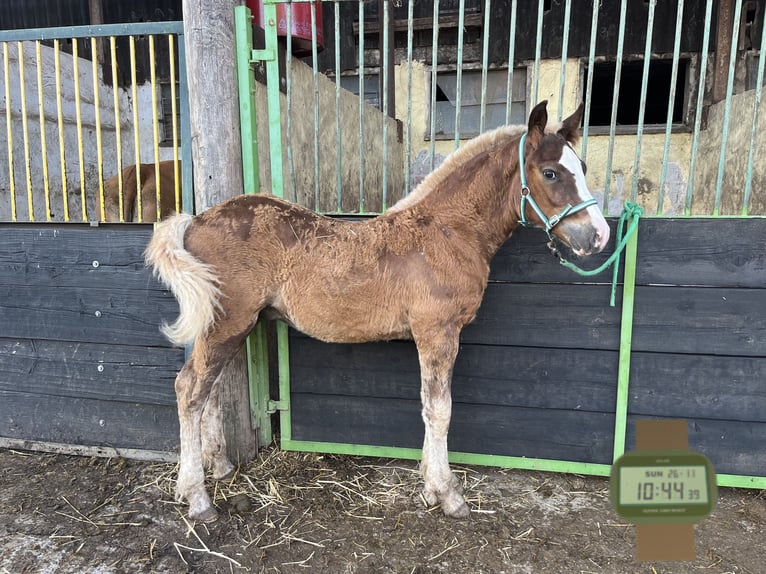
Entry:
10.44
